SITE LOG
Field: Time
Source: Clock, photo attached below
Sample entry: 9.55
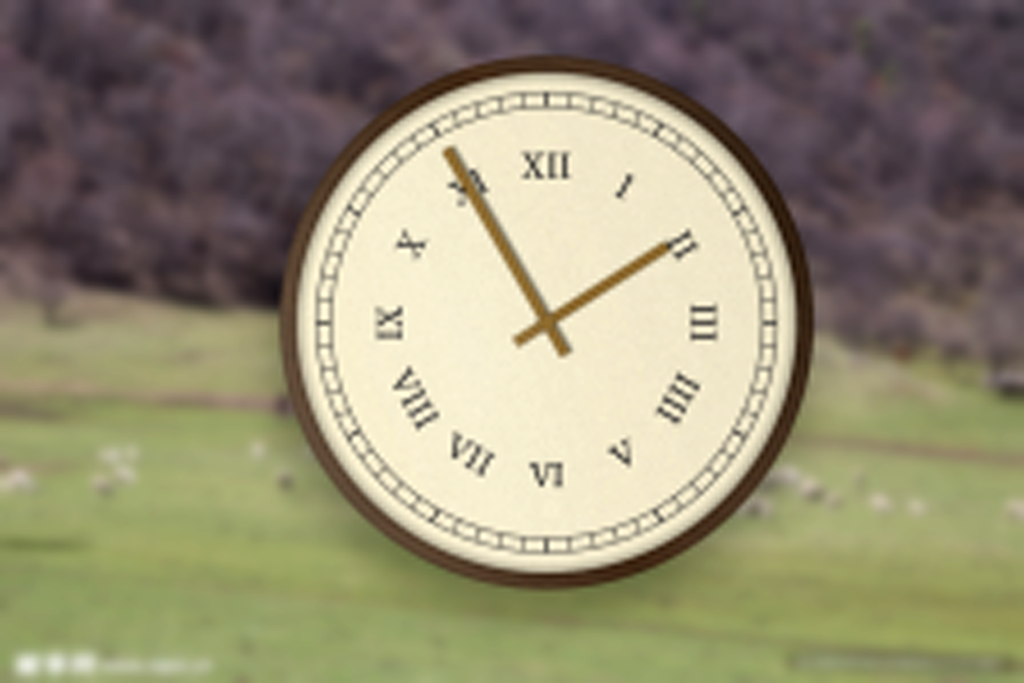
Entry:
1.55
